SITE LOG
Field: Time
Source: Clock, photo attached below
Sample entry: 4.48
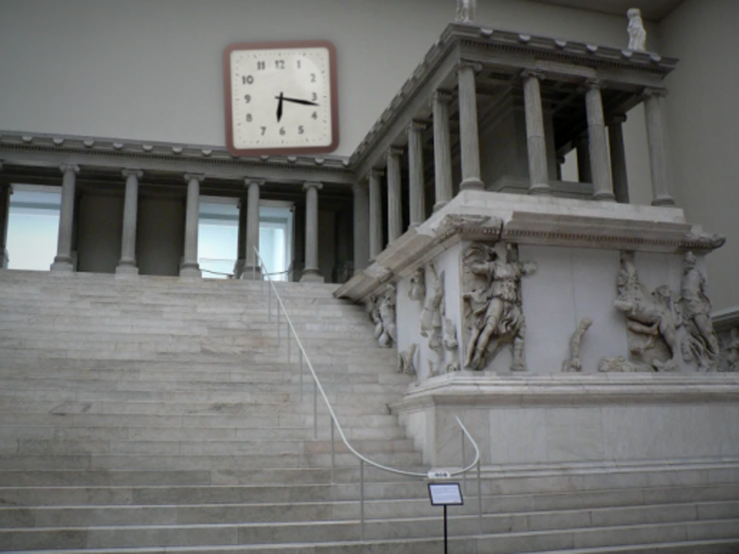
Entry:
6.17
